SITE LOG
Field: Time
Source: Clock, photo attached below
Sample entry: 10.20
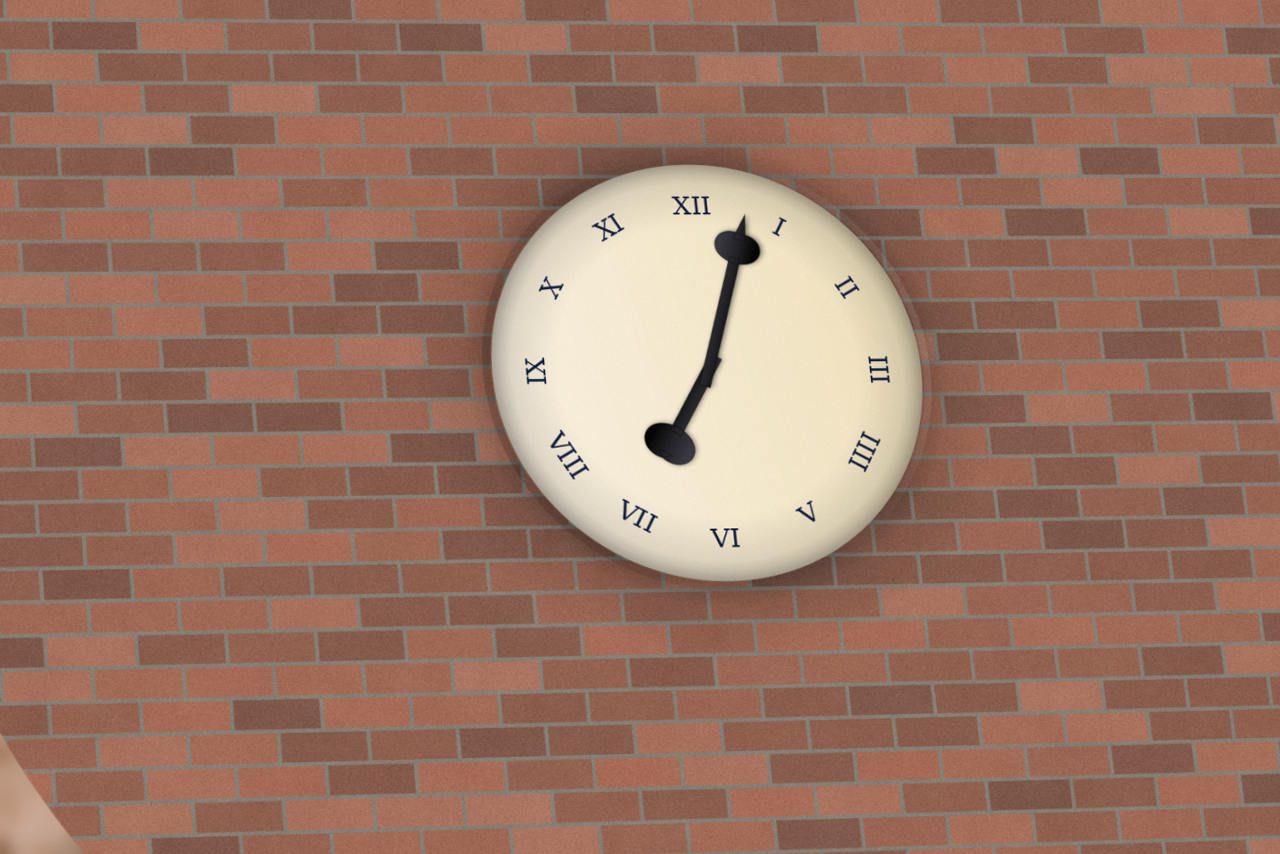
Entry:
7.03
